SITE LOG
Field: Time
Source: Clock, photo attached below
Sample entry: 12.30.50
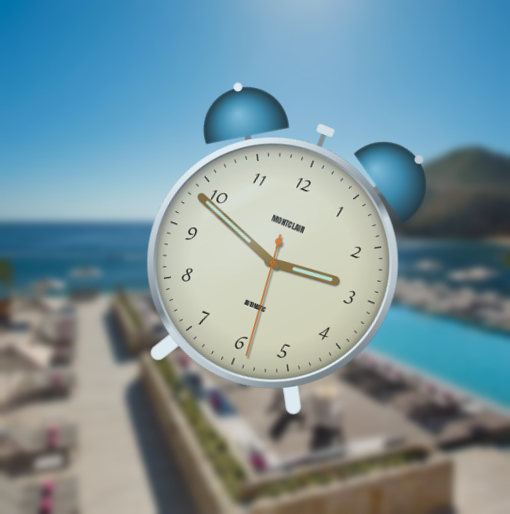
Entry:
2.48.29
